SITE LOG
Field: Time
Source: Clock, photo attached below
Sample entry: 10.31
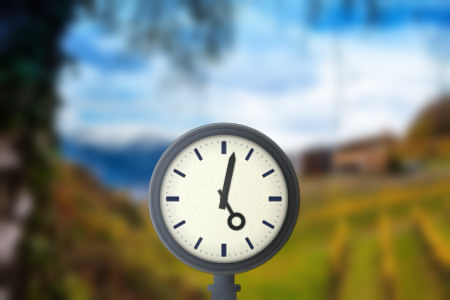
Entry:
5.02
